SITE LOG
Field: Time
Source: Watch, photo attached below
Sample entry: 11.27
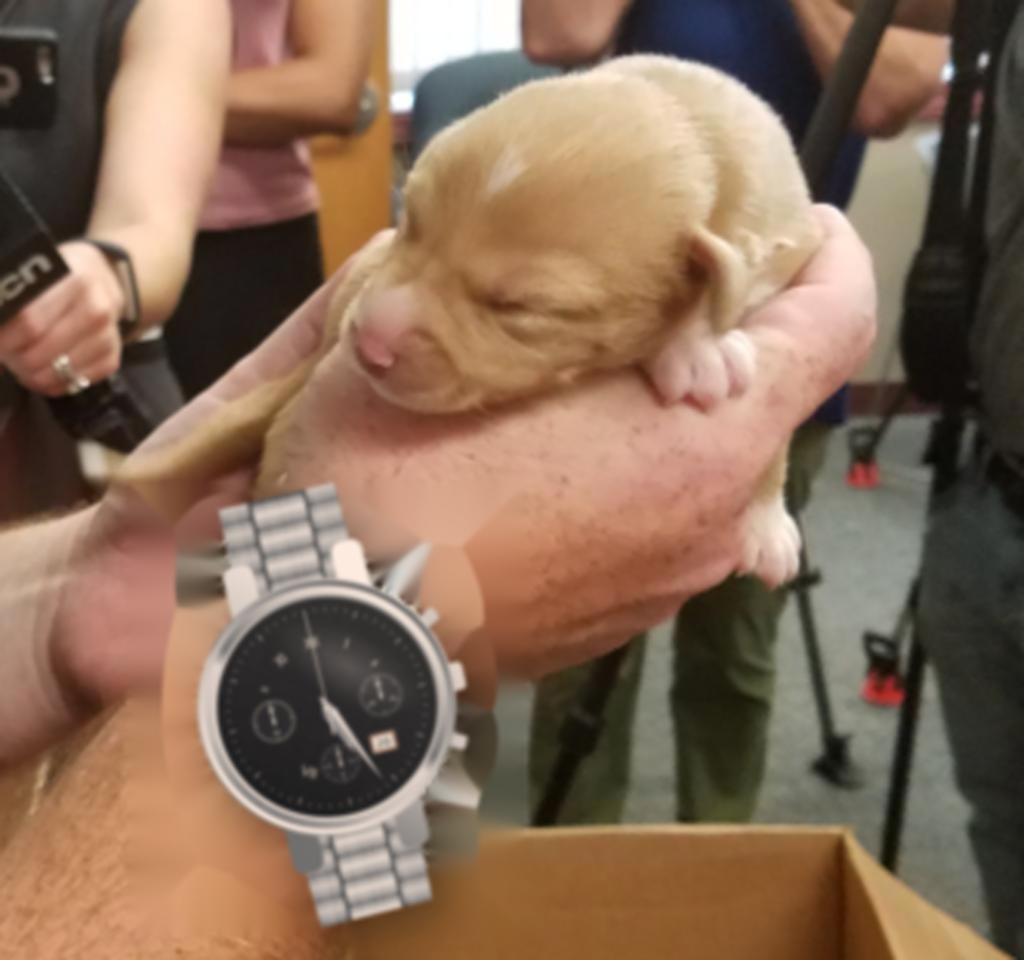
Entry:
5.26
